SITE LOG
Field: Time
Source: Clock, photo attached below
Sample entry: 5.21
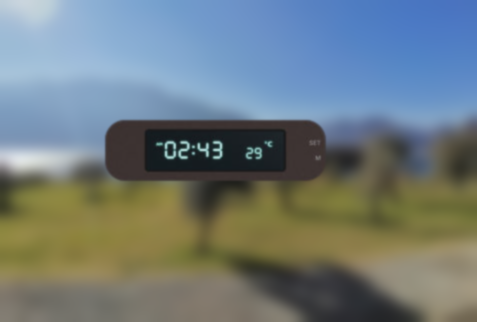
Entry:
2.43
